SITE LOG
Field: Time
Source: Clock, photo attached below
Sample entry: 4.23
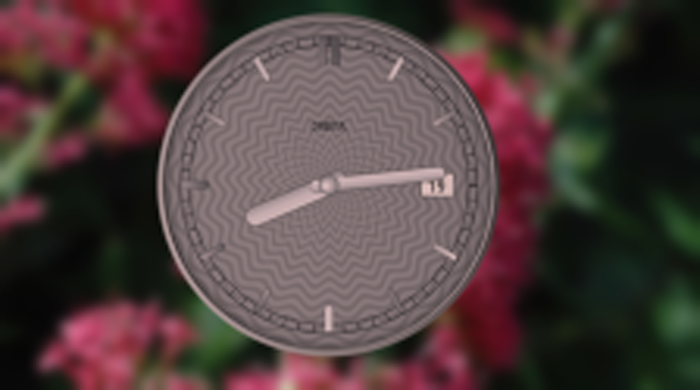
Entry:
8.14
